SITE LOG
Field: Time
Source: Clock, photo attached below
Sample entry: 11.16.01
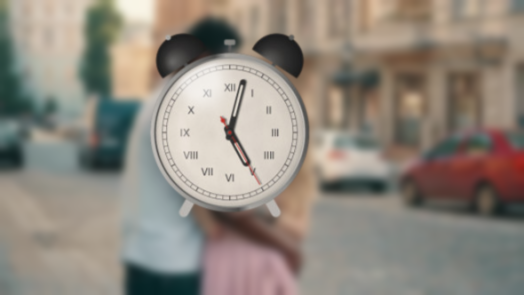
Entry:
5.02.25
